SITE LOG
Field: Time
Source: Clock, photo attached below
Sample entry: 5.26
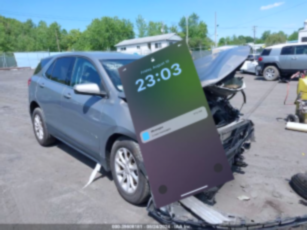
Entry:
23.03
